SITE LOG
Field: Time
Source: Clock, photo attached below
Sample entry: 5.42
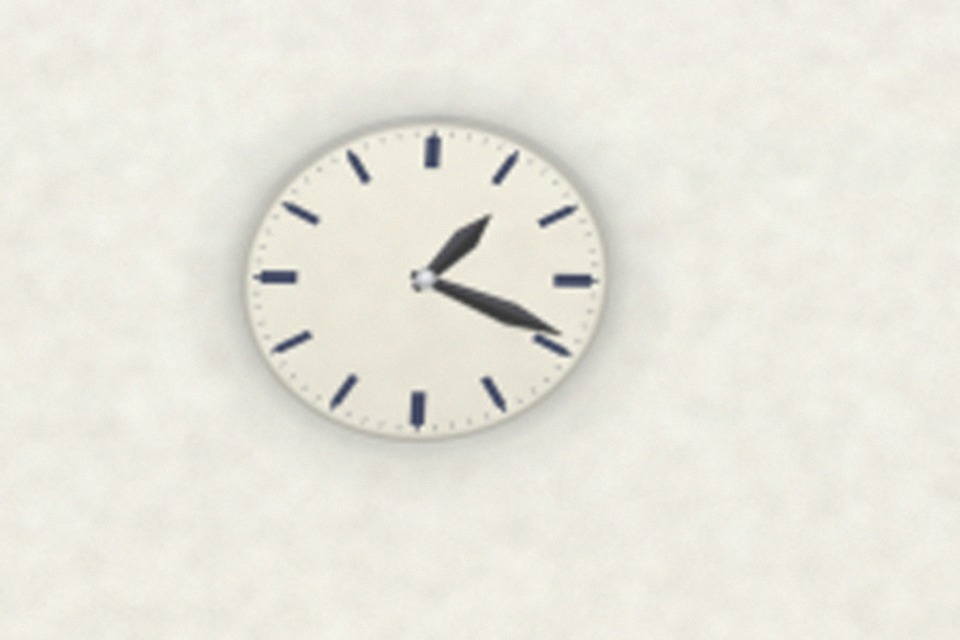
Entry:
1.19
